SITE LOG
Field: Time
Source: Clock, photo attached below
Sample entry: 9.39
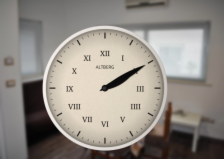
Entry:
2.10
